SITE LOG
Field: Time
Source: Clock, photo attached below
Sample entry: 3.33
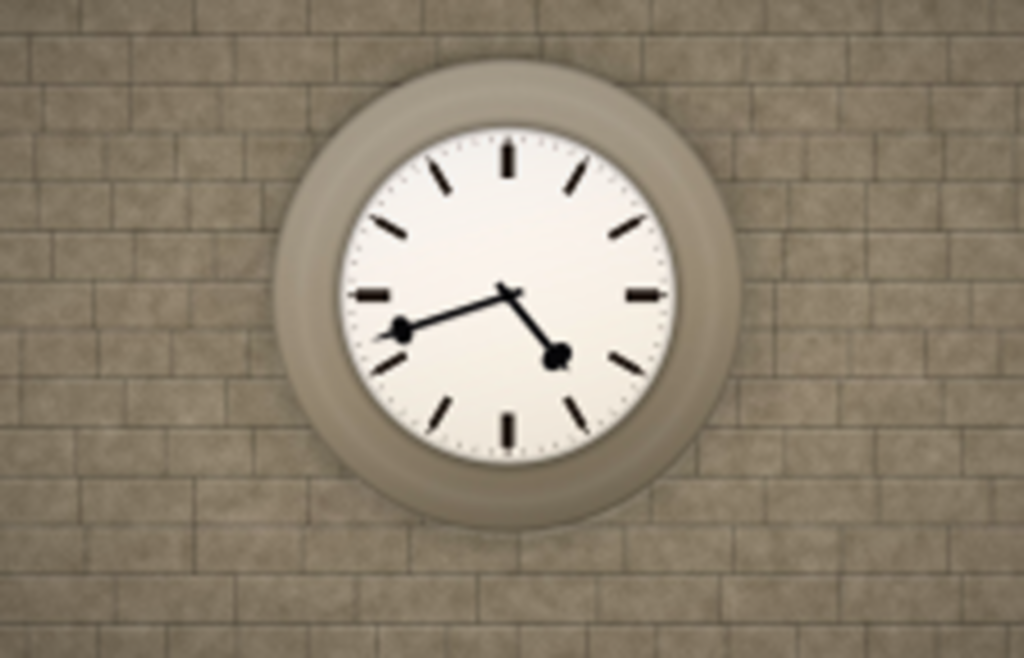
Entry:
4.42
